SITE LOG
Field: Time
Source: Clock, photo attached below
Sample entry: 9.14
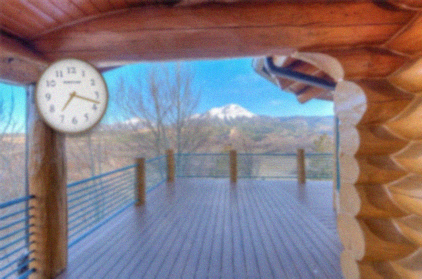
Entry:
7.18
